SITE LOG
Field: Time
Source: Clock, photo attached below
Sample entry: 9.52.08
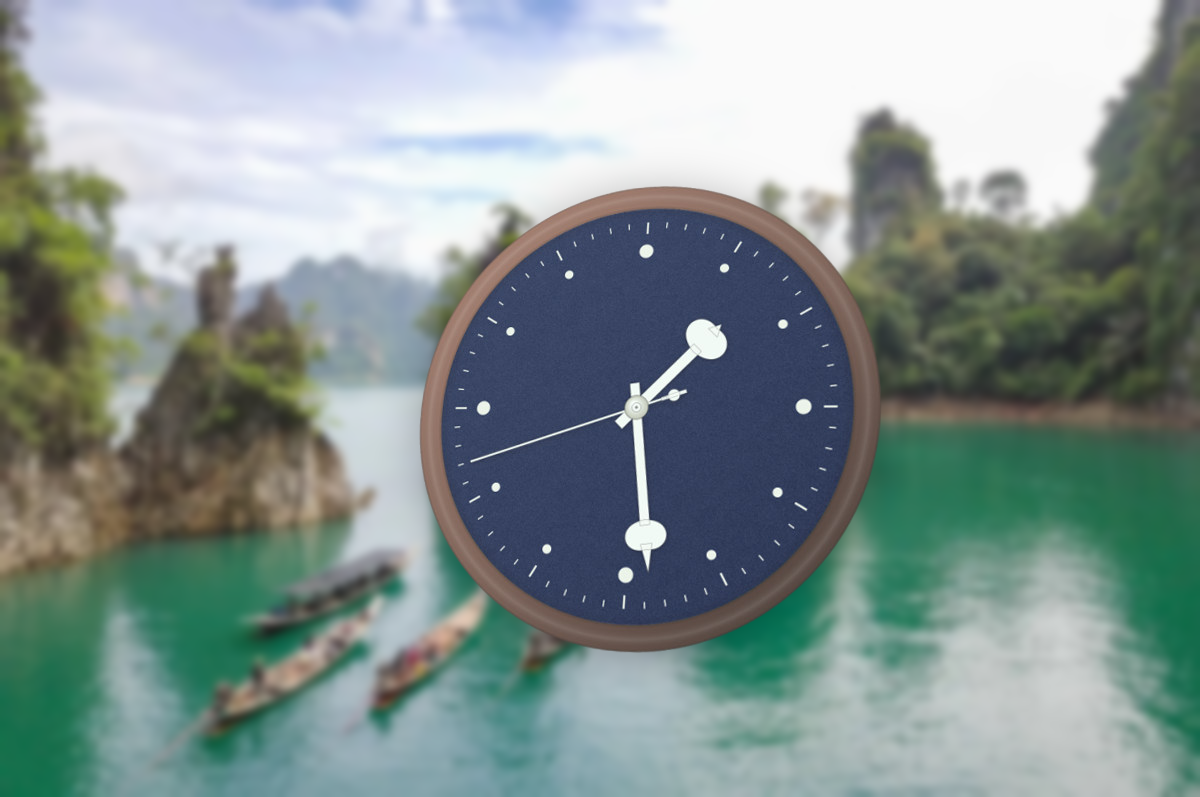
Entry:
1.28.42
